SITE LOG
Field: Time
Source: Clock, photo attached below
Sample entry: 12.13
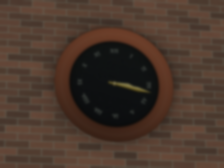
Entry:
3.17
